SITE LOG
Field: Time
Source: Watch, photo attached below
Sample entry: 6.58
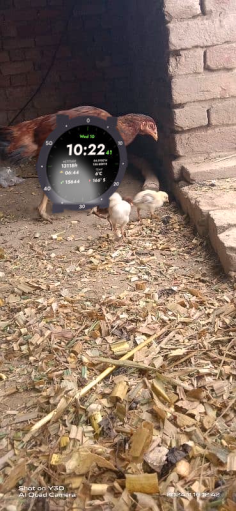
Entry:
10.22
